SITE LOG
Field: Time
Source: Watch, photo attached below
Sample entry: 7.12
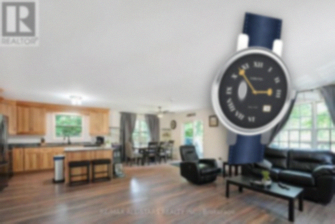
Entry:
2.53
